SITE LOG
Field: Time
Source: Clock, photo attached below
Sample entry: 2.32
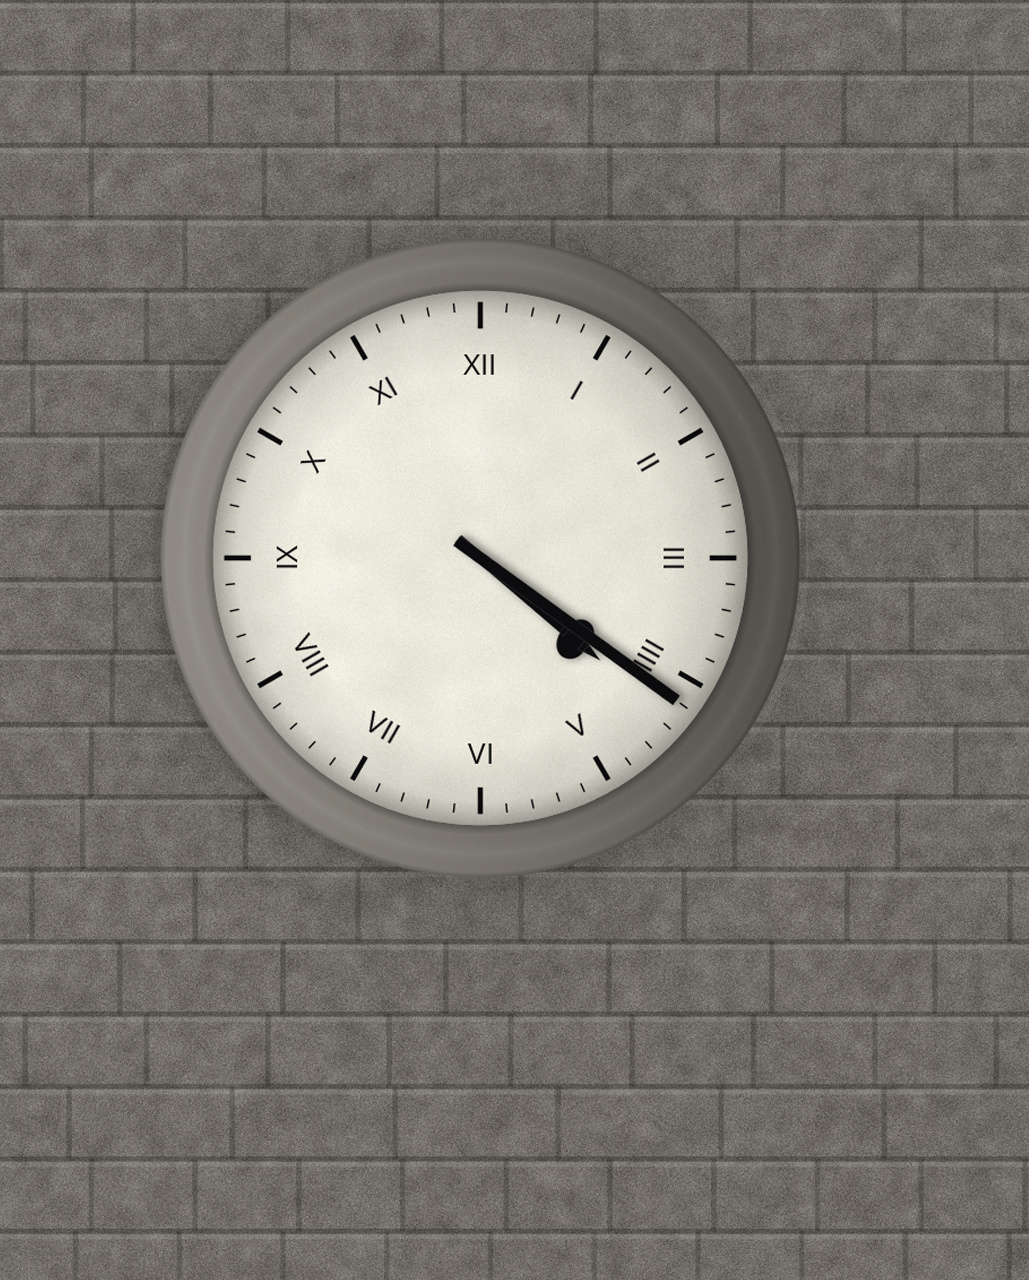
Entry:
4.21
